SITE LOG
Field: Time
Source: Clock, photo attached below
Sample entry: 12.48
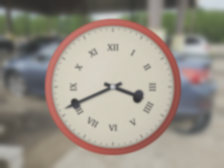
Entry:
3.41
